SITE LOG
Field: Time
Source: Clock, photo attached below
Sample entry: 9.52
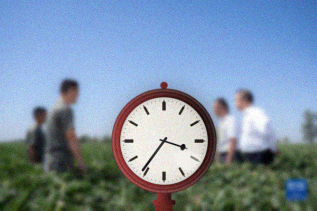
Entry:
3.36
